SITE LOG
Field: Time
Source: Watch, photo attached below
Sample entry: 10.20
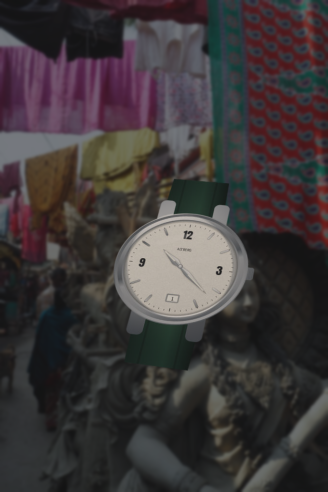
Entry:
10.22
